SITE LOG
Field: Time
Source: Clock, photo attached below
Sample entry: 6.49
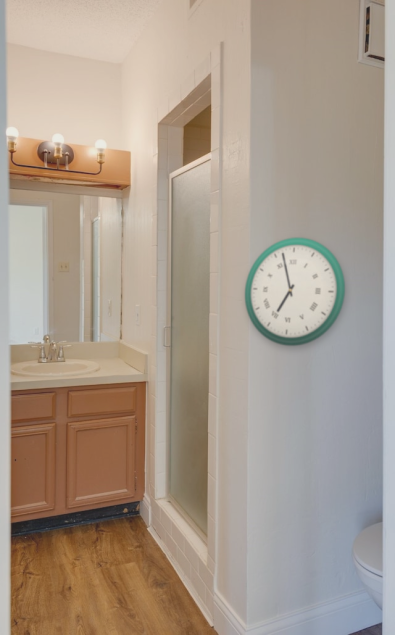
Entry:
6.57
